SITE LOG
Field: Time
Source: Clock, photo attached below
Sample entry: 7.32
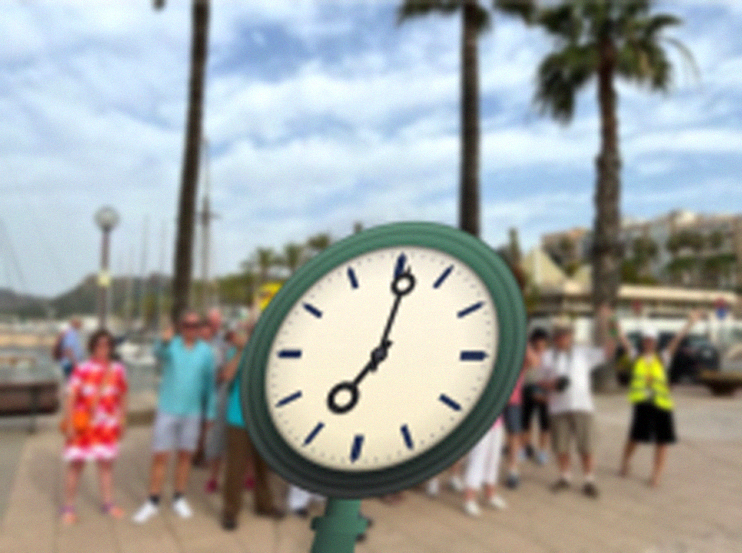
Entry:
7.01
